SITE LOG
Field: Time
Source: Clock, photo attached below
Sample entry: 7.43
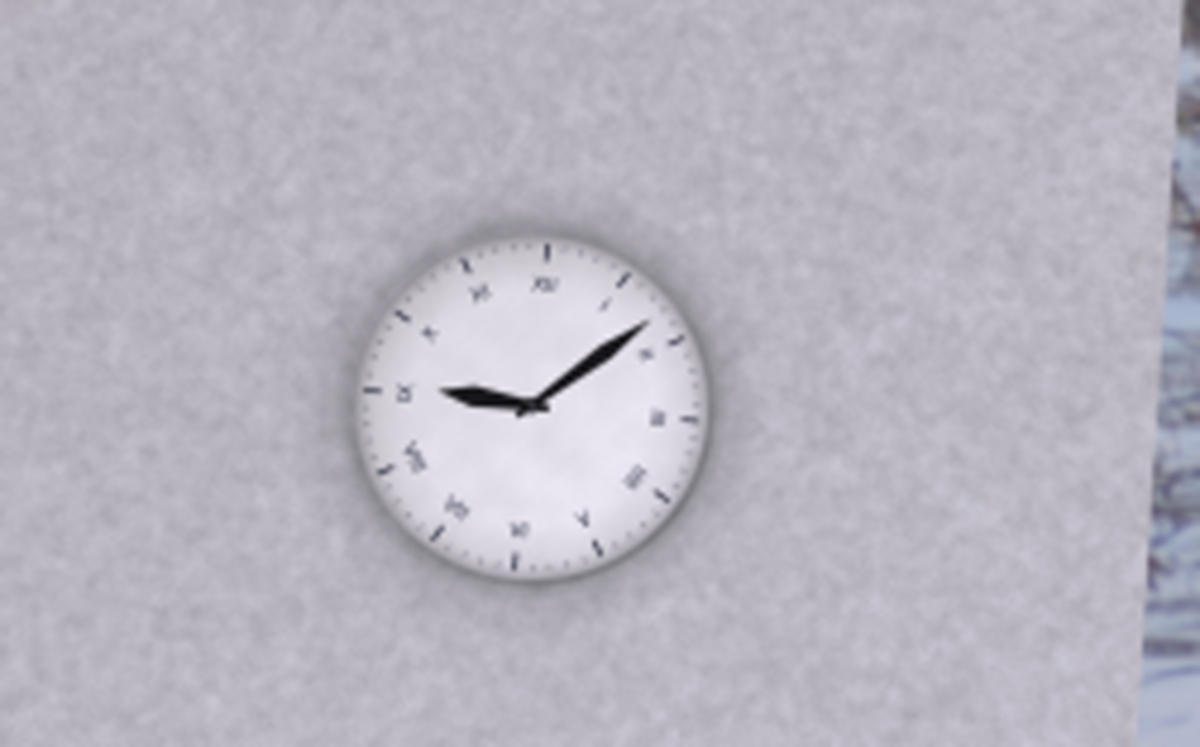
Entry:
9.08
